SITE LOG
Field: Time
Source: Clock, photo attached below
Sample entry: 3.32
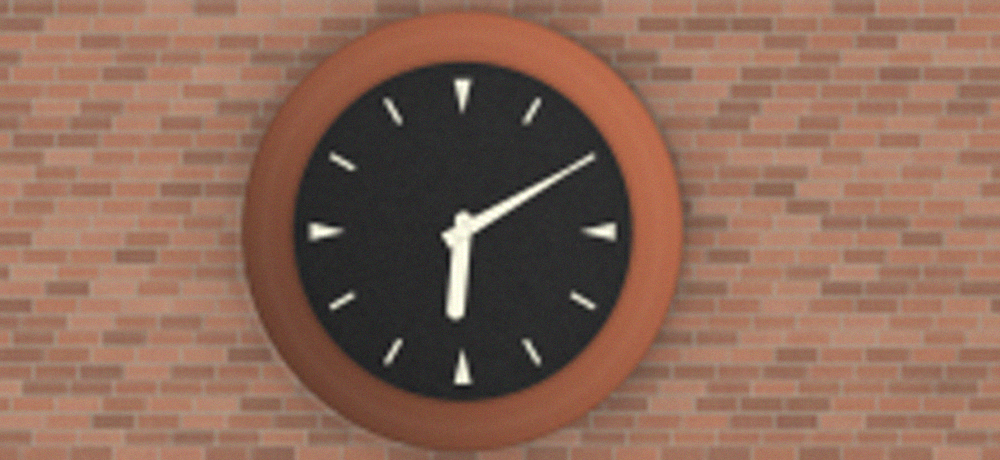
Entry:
6.10
